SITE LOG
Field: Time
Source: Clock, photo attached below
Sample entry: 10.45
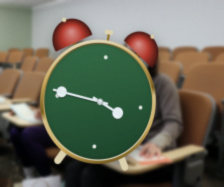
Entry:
3.46
